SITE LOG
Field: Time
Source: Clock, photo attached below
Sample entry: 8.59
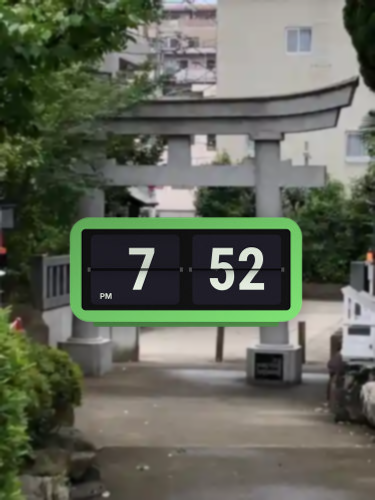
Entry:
7.52
